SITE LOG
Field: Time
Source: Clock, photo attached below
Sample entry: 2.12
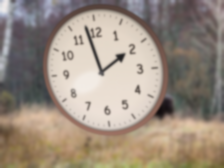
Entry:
1.58
